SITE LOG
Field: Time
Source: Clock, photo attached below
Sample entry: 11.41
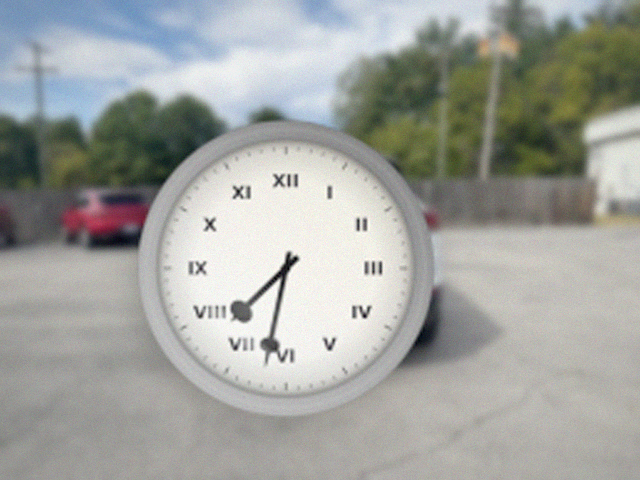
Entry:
7.32
